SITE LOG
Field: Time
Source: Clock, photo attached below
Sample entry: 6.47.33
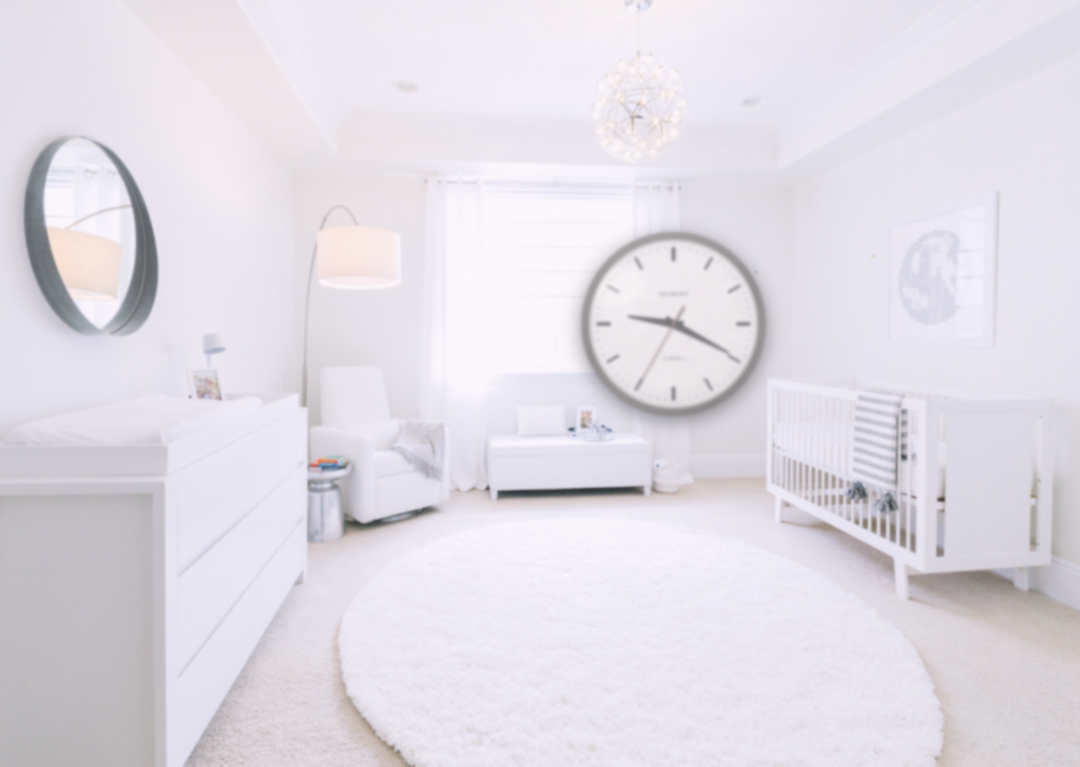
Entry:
9.19.35
